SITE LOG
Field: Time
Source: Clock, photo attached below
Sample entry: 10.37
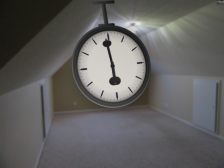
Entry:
5.59
